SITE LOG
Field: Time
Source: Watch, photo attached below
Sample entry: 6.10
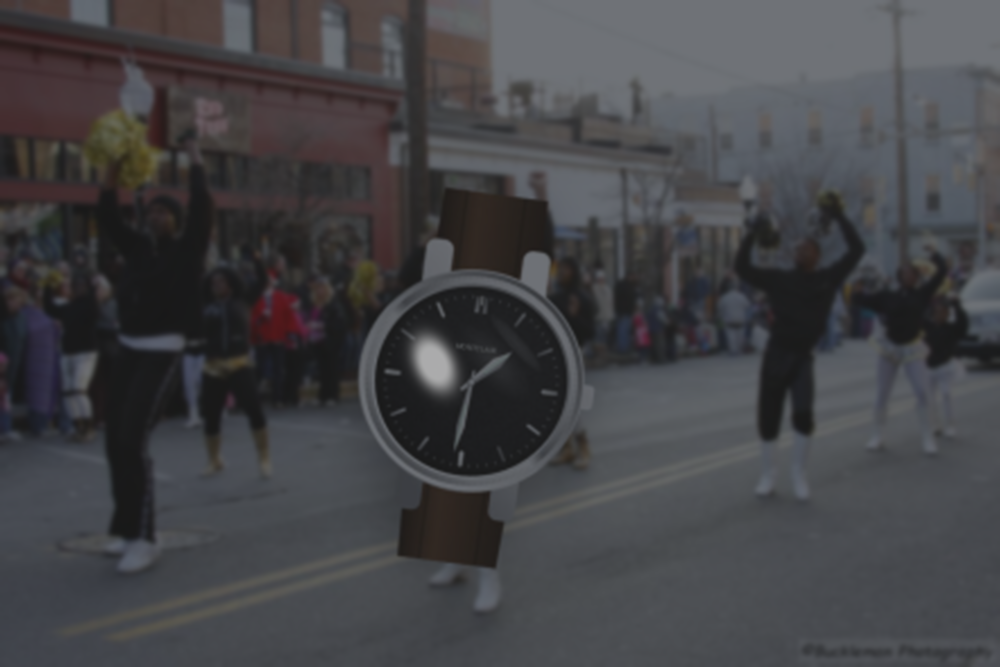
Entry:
1.31
